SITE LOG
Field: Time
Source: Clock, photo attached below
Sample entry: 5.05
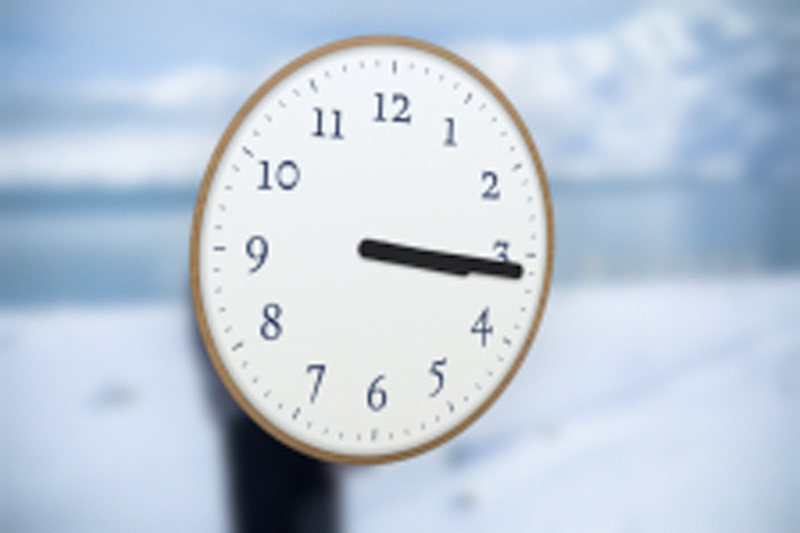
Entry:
3.16
